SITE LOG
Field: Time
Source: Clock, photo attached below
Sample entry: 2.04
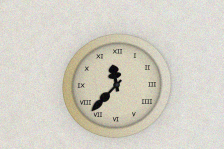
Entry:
11.37
